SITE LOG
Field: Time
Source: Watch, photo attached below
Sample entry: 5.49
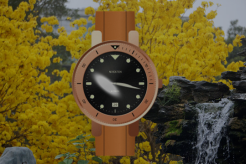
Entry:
3.17
